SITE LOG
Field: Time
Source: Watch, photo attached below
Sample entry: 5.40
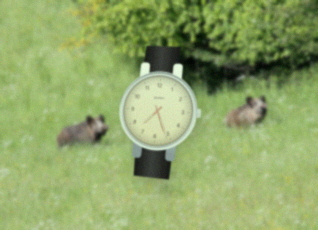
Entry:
7.26
